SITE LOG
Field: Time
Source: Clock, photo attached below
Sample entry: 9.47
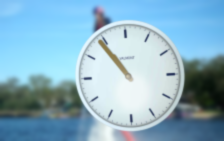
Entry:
10.54
